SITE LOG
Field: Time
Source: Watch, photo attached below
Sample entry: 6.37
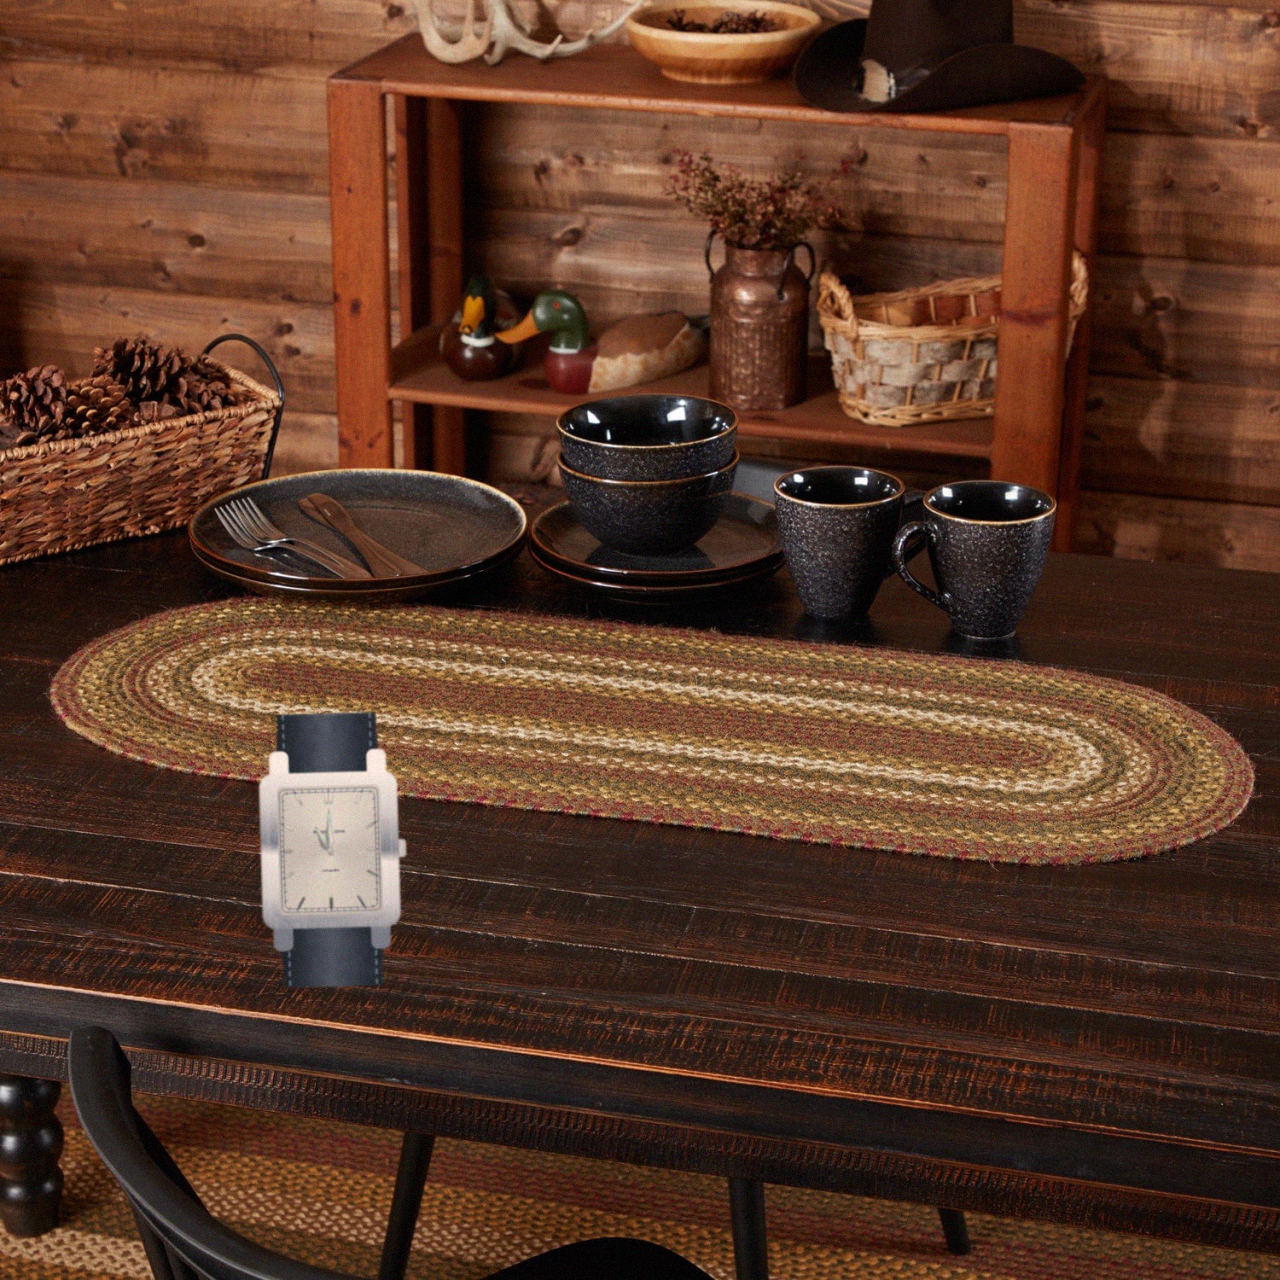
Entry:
11.00
